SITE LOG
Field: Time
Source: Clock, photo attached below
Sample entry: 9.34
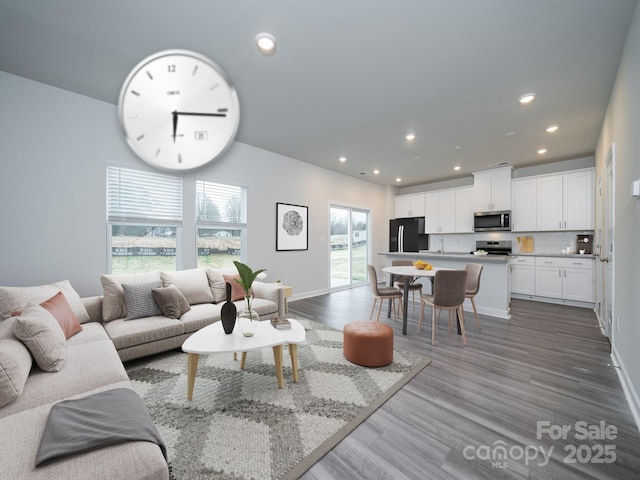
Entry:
6.16
